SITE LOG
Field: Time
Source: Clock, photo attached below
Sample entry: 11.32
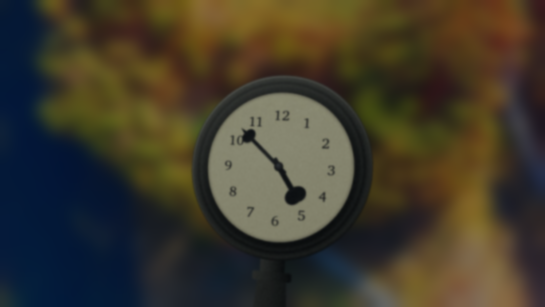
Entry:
4.52
